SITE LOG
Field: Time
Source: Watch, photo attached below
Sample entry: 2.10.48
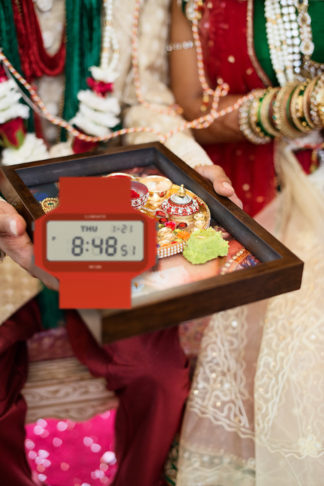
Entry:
8.48.51
